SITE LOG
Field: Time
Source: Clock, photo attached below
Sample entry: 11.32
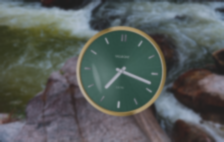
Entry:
7.18
